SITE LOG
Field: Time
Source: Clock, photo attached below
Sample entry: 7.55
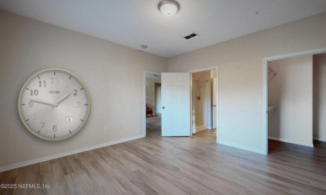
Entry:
1.47
